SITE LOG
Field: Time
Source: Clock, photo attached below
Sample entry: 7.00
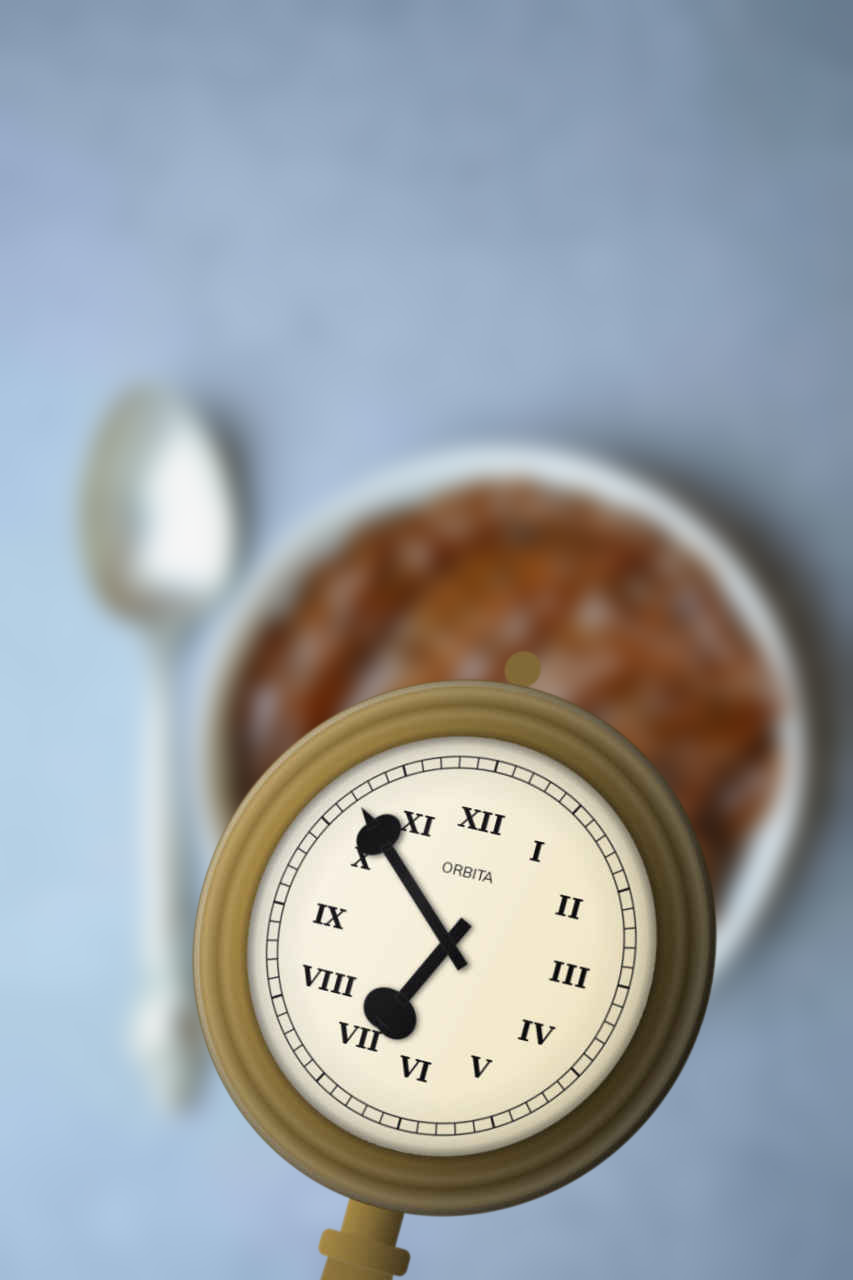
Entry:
6.52
